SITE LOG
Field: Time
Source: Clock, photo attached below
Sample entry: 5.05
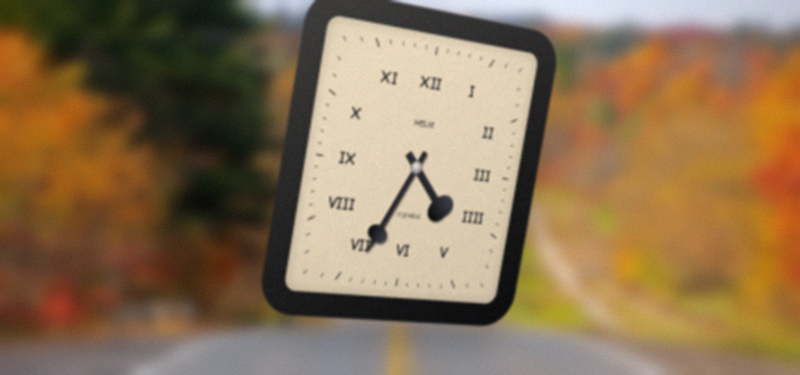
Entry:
4.34
